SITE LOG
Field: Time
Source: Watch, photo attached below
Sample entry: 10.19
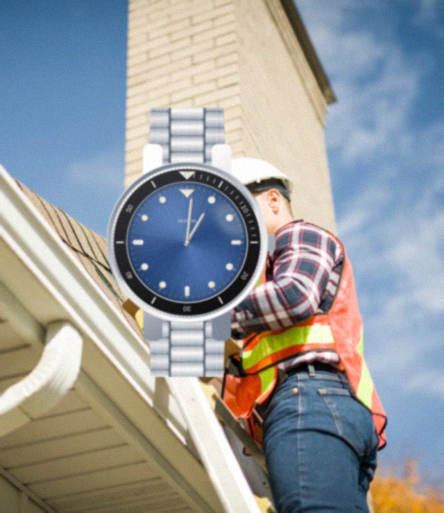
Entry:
1.01
